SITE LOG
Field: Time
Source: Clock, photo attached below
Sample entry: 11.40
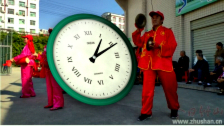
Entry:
1.11
